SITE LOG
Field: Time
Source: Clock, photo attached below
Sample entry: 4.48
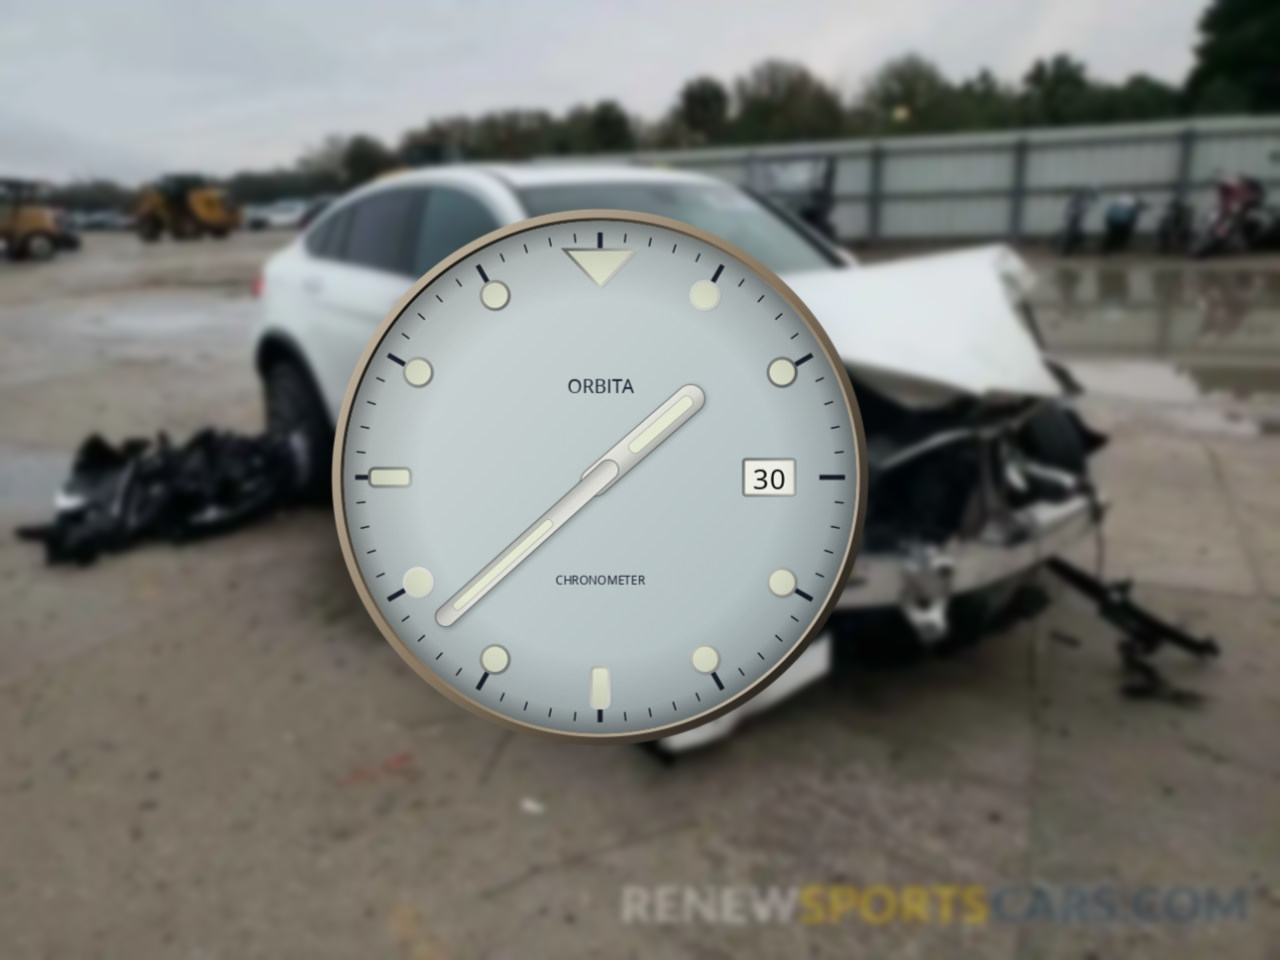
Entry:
1.38
